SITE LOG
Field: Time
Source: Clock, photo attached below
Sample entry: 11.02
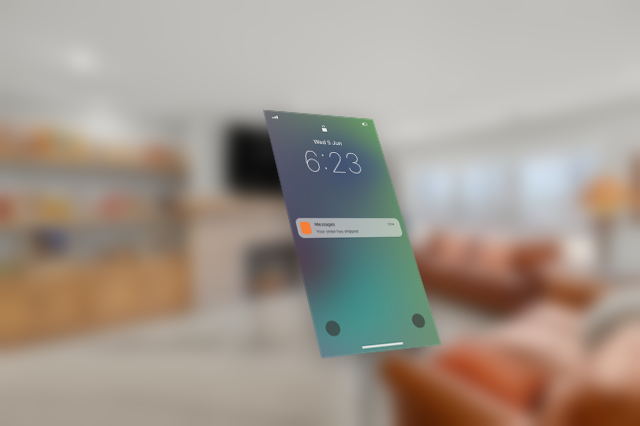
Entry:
6.23
